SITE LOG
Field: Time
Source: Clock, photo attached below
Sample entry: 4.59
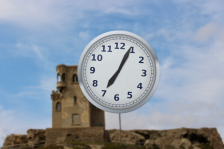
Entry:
7.04
